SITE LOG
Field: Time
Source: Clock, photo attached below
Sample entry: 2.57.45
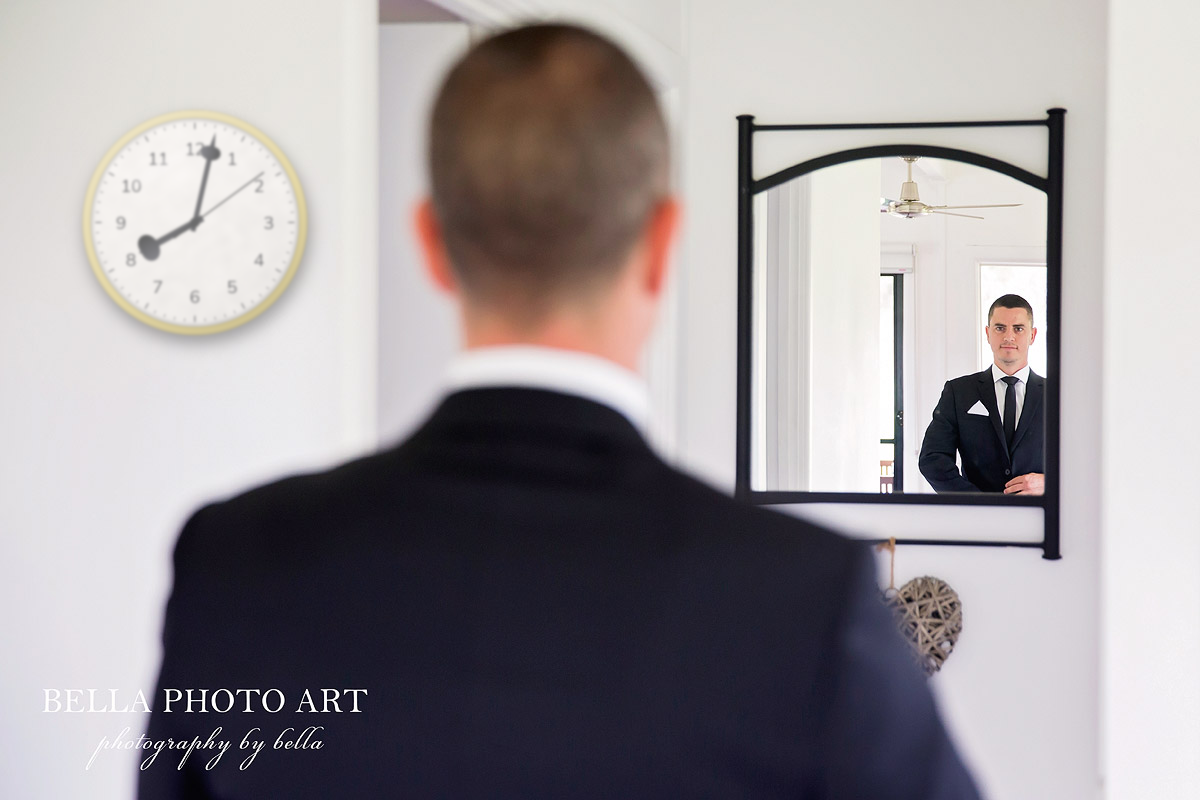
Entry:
8.02.09
